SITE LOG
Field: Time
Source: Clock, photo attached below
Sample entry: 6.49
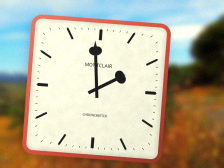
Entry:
1.59
